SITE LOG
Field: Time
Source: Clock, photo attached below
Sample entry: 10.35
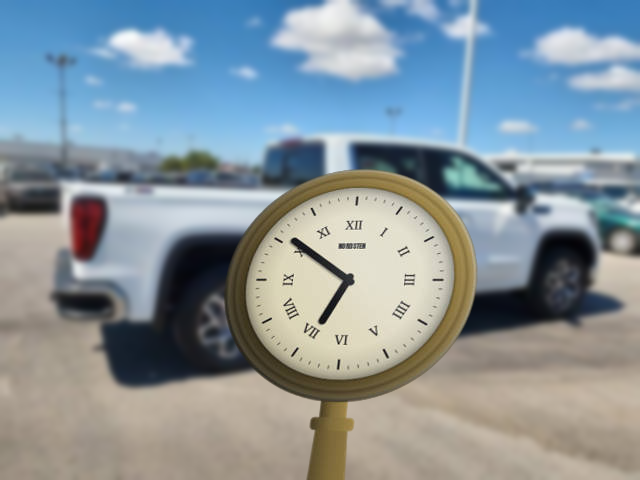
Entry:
6.51
